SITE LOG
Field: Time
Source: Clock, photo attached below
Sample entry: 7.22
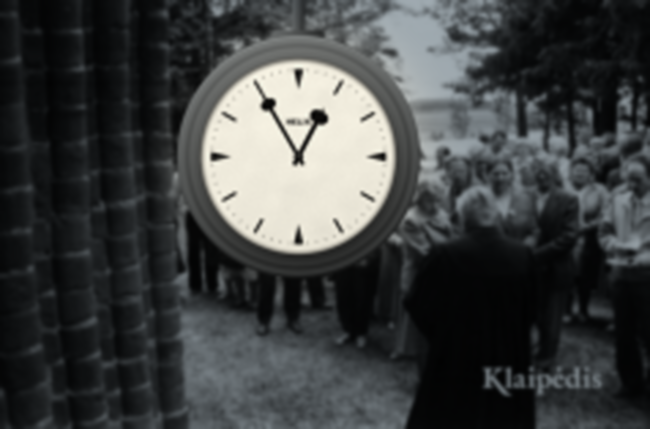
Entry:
12.55
